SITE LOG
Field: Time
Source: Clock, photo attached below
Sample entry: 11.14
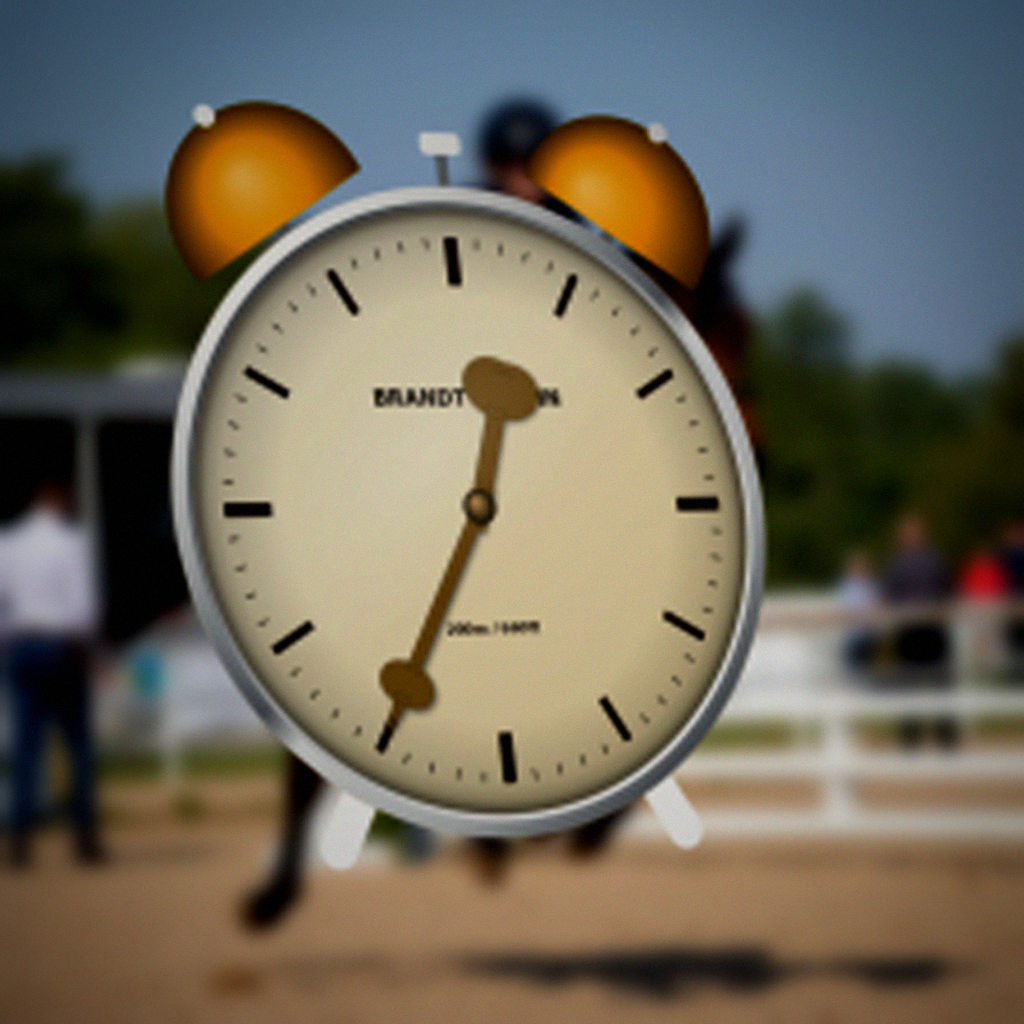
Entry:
12.35
